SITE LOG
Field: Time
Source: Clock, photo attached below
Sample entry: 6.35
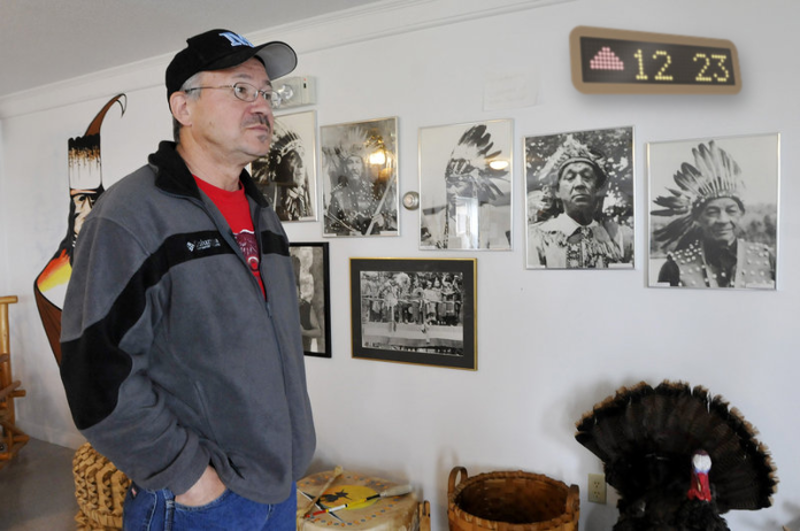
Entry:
12.23
